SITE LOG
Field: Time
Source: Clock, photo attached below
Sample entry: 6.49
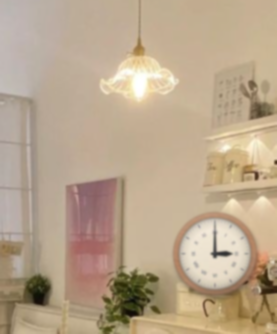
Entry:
3.00
